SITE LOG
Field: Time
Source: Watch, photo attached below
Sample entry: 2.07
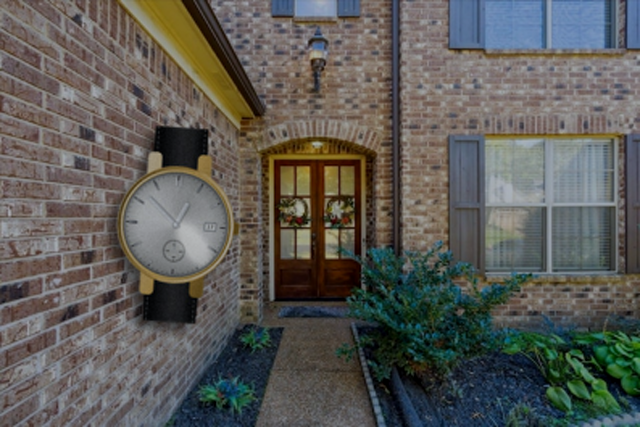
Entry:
12.52
